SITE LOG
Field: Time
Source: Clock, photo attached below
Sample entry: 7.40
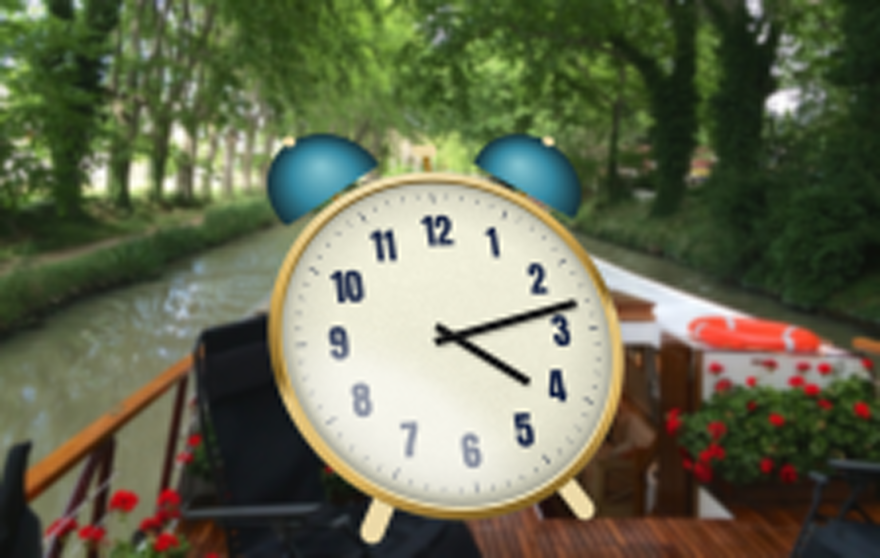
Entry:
4.13
